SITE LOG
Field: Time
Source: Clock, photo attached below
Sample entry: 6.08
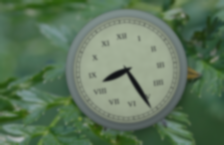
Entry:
8.26
